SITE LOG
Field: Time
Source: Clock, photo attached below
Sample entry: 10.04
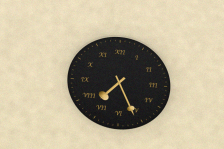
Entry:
7.26
